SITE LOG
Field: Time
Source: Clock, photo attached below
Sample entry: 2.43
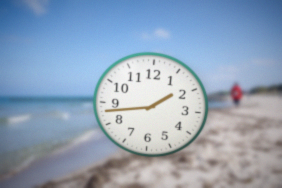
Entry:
1.43
